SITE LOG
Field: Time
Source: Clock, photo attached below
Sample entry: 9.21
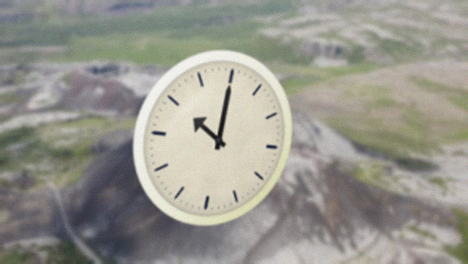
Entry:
10.00
